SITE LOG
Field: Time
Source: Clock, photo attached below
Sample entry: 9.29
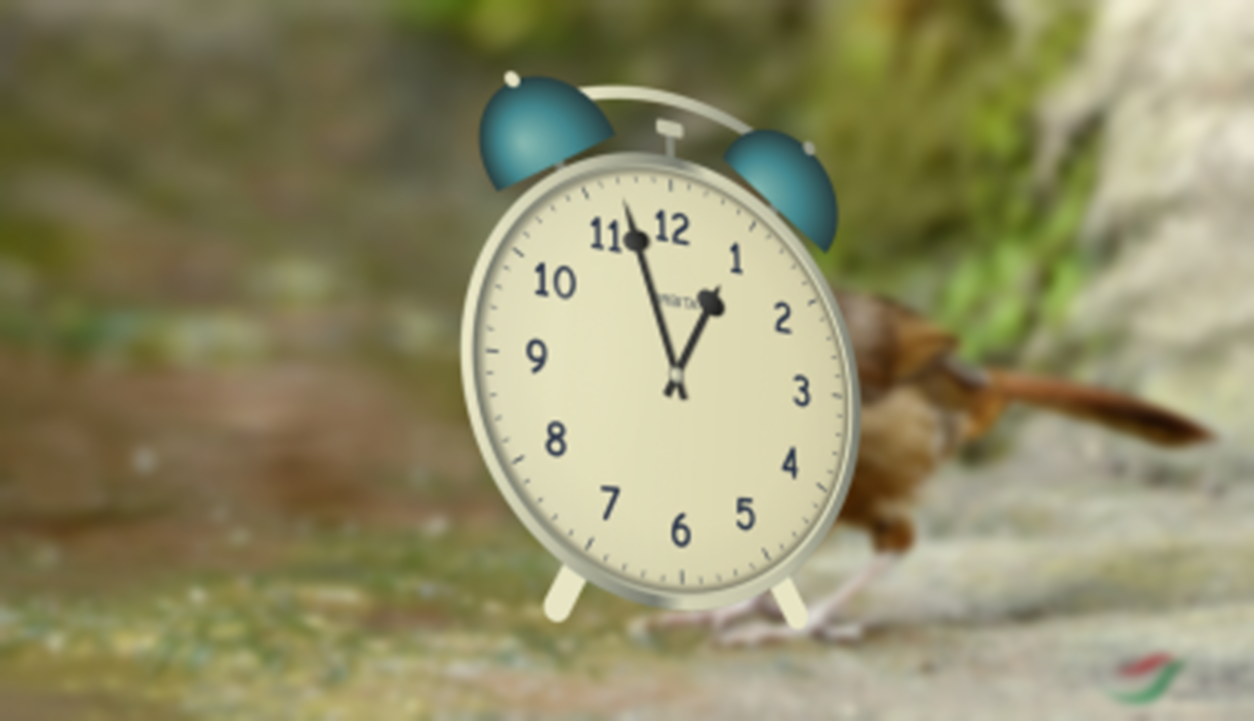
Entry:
12.57
